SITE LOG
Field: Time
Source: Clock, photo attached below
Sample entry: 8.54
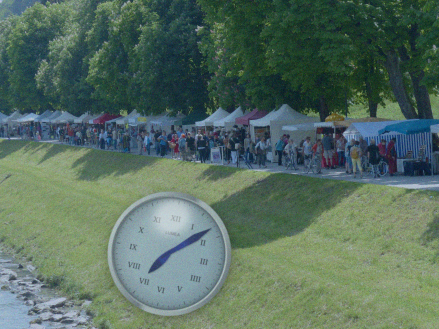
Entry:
7.08
